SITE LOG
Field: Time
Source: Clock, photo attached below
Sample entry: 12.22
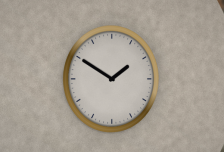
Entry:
1.50
